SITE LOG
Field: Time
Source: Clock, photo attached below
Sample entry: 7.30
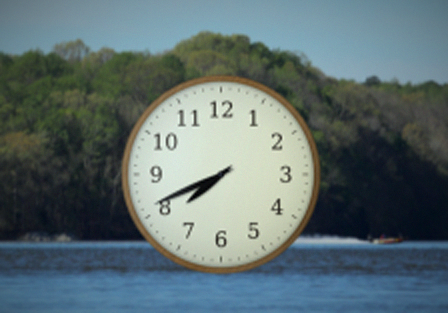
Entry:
7.41
